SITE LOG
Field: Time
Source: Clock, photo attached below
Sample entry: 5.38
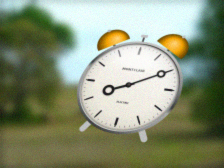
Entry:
8.10
